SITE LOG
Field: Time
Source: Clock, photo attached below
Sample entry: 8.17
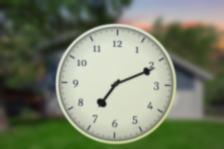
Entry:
7.11
